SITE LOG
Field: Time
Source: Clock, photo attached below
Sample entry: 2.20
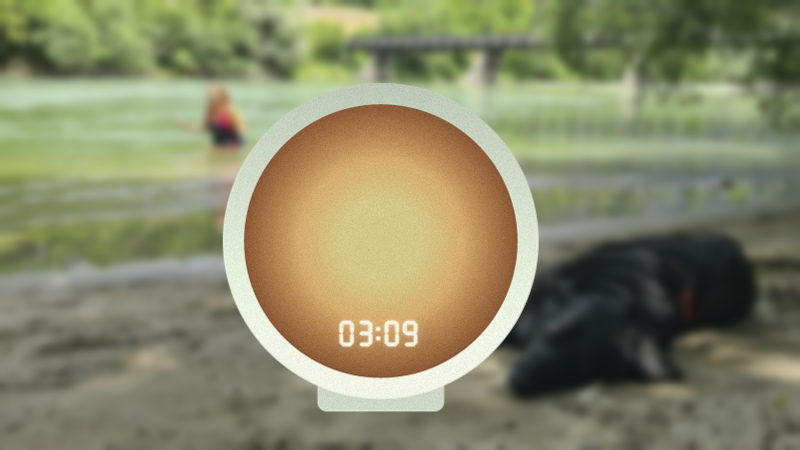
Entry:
3.09
